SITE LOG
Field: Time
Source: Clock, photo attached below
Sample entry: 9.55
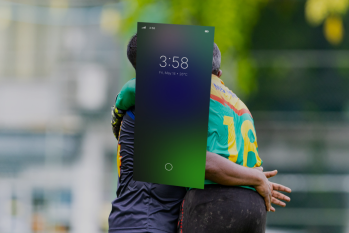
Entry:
3.58
